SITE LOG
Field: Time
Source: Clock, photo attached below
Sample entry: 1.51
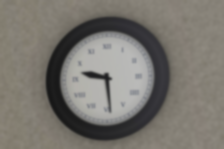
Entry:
9.29
